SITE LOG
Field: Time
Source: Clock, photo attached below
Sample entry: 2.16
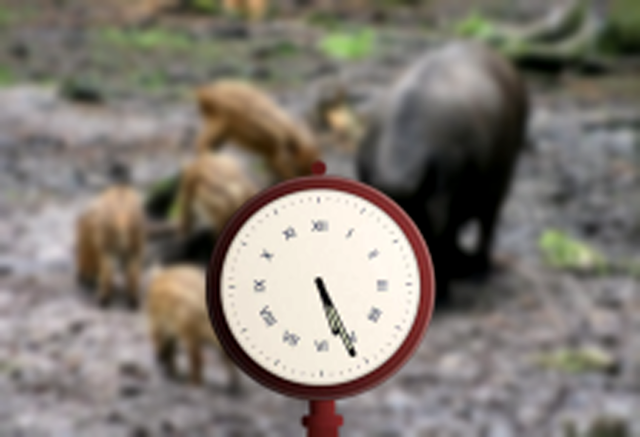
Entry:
5.26
